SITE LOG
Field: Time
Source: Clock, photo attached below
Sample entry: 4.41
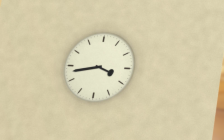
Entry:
3.43
